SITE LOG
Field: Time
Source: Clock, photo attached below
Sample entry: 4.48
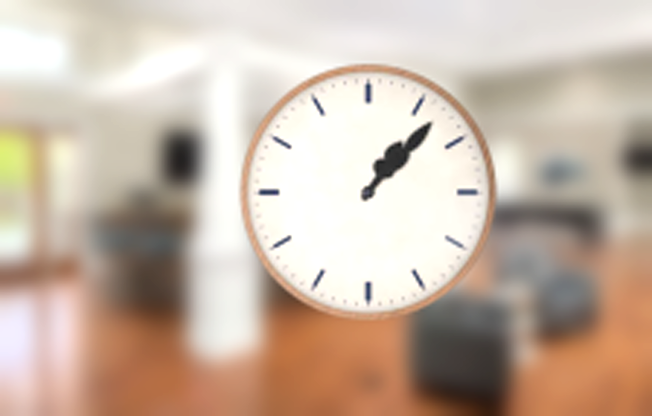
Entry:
1.07
